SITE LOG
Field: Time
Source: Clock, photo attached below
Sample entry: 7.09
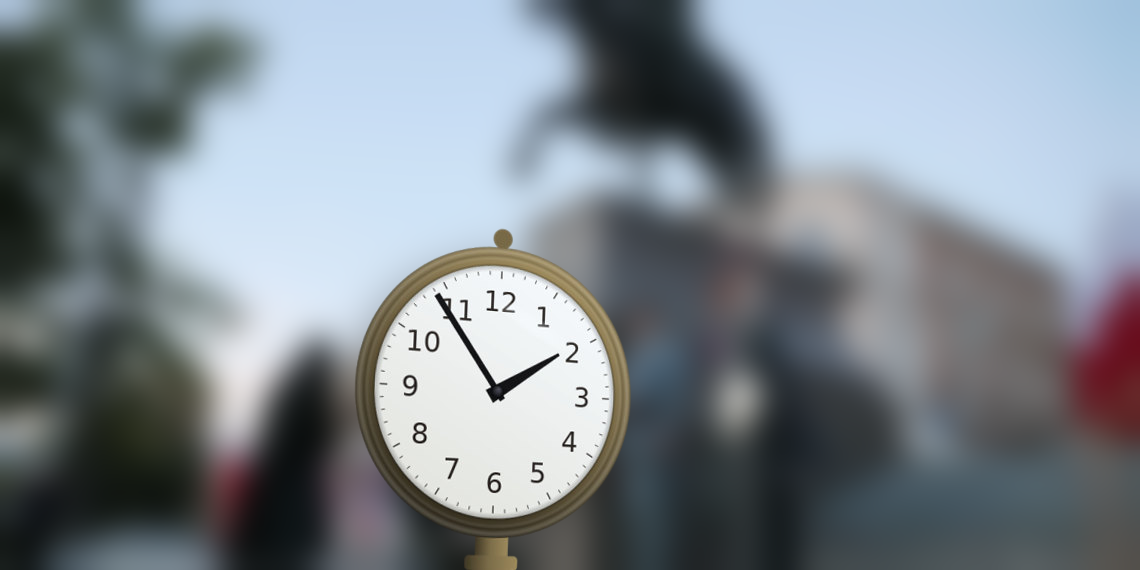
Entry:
1.54
